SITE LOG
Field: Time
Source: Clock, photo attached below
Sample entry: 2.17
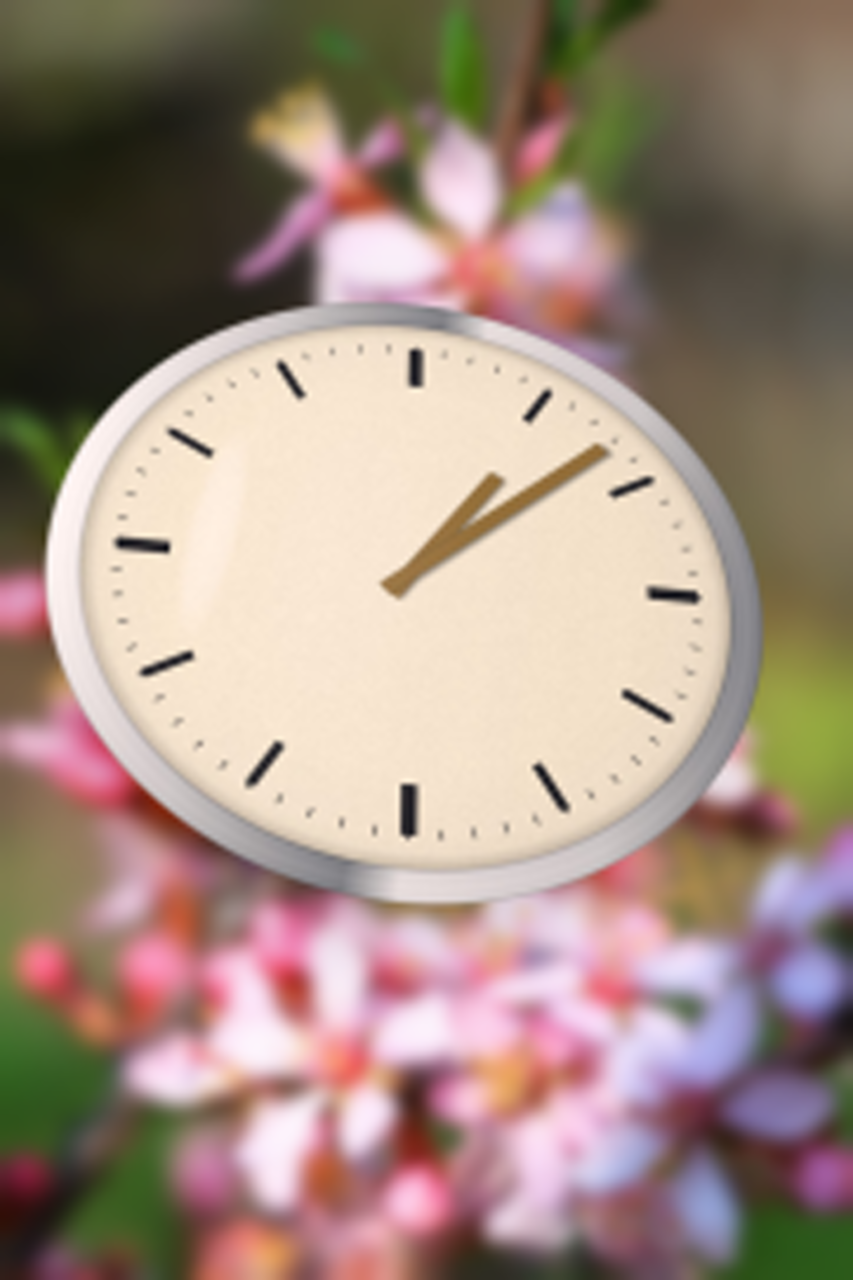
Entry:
1.08
